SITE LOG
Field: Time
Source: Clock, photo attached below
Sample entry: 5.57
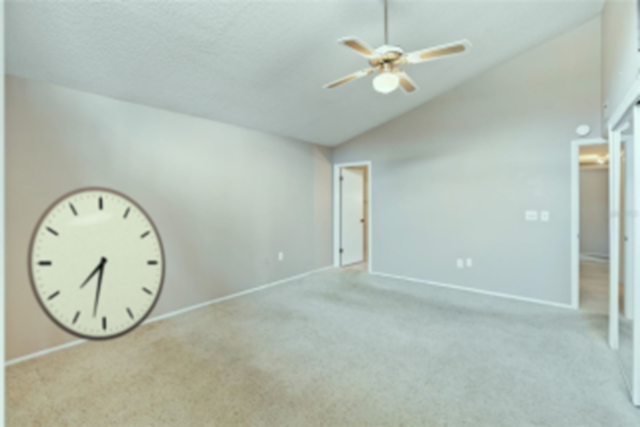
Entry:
7.32
